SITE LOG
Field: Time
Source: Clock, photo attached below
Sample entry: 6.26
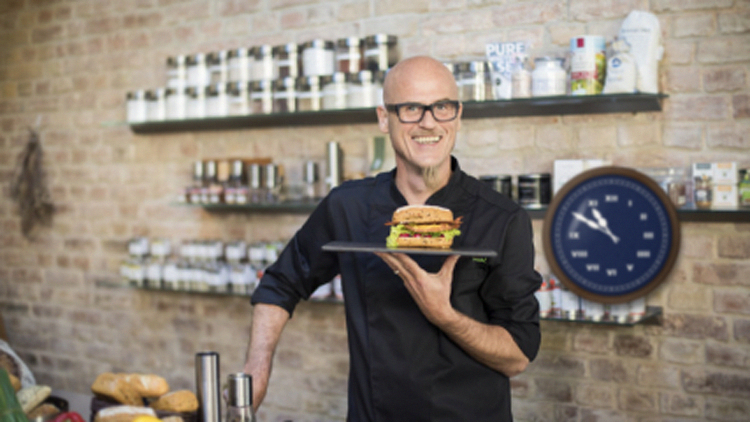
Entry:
10.50
